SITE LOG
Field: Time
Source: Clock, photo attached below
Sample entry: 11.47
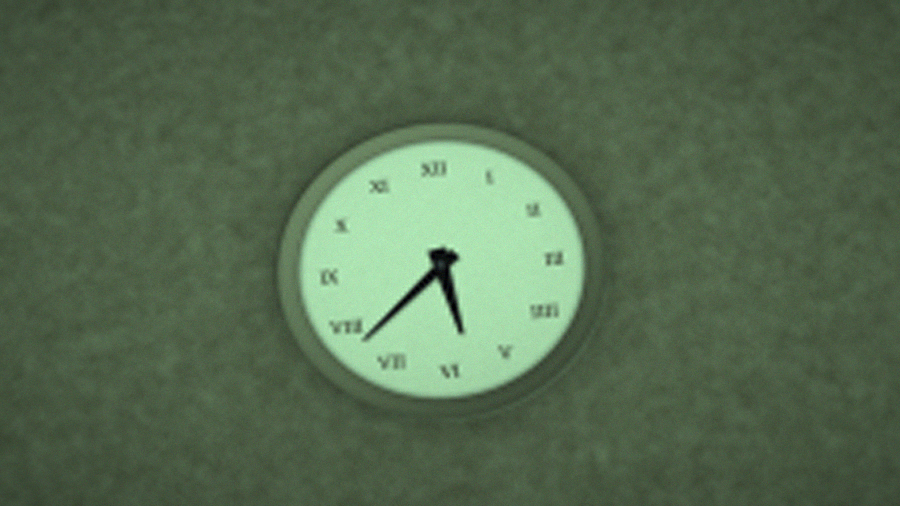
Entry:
5.38
